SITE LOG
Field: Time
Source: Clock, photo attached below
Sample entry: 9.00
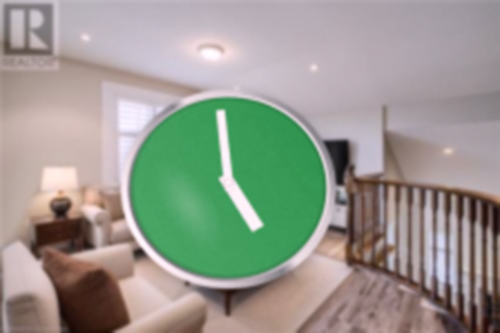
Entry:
4.59
